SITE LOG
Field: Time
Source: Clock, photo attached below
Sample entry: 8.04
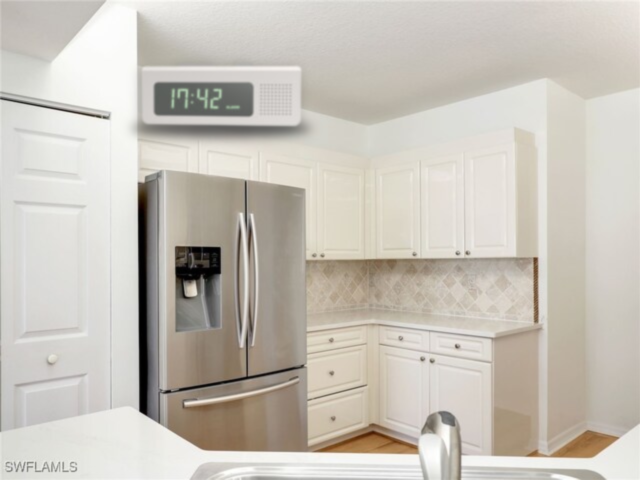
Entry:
17.42
